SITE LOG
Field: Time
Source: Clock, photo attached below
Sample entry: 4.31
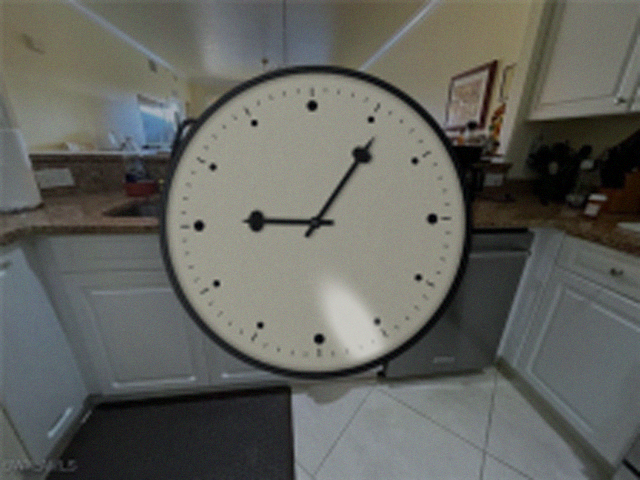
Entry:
9.06
